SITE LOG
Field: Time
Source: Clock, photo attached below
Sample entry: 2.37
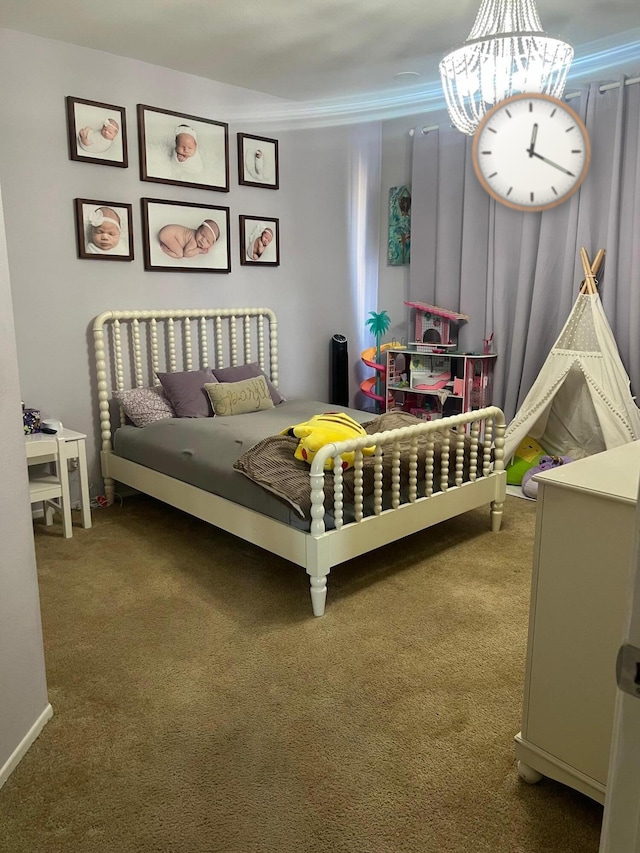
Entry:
12.20
